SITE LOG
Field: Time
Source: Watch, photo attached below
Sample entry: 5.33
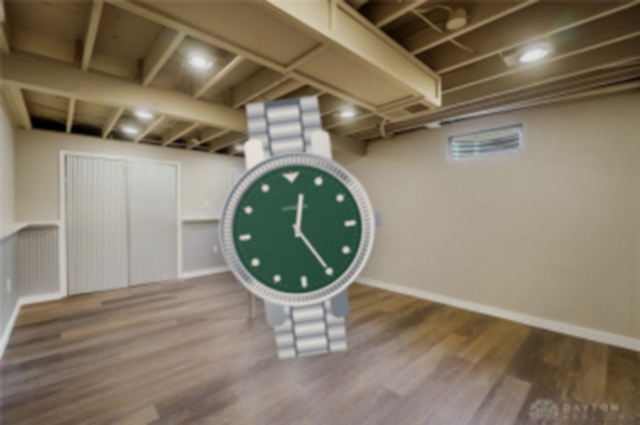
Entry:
12.25
